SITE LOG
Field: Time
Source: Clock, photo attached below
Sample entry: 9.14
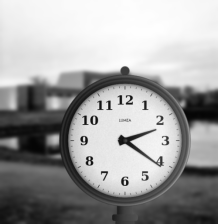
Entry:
2.21
